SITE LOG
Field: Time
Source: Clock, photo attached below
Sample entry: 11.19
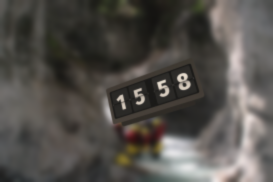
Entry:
15.58
